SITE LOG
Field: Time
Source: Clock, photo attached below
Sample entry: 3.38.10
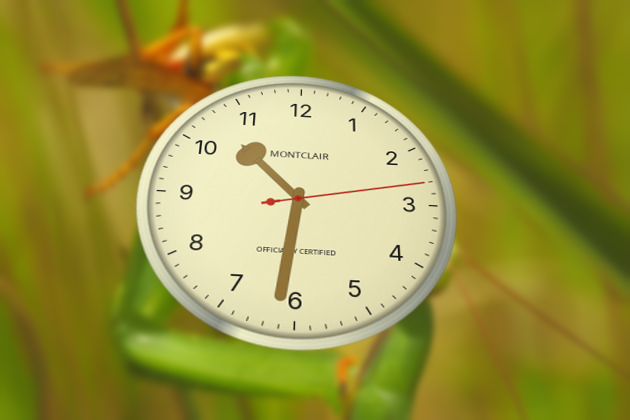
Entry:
10.31.13
